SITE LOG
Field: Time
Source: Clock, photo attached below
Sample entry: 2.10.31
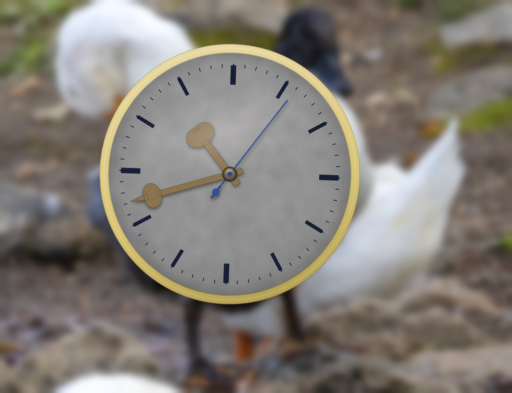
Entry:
10.42.06
